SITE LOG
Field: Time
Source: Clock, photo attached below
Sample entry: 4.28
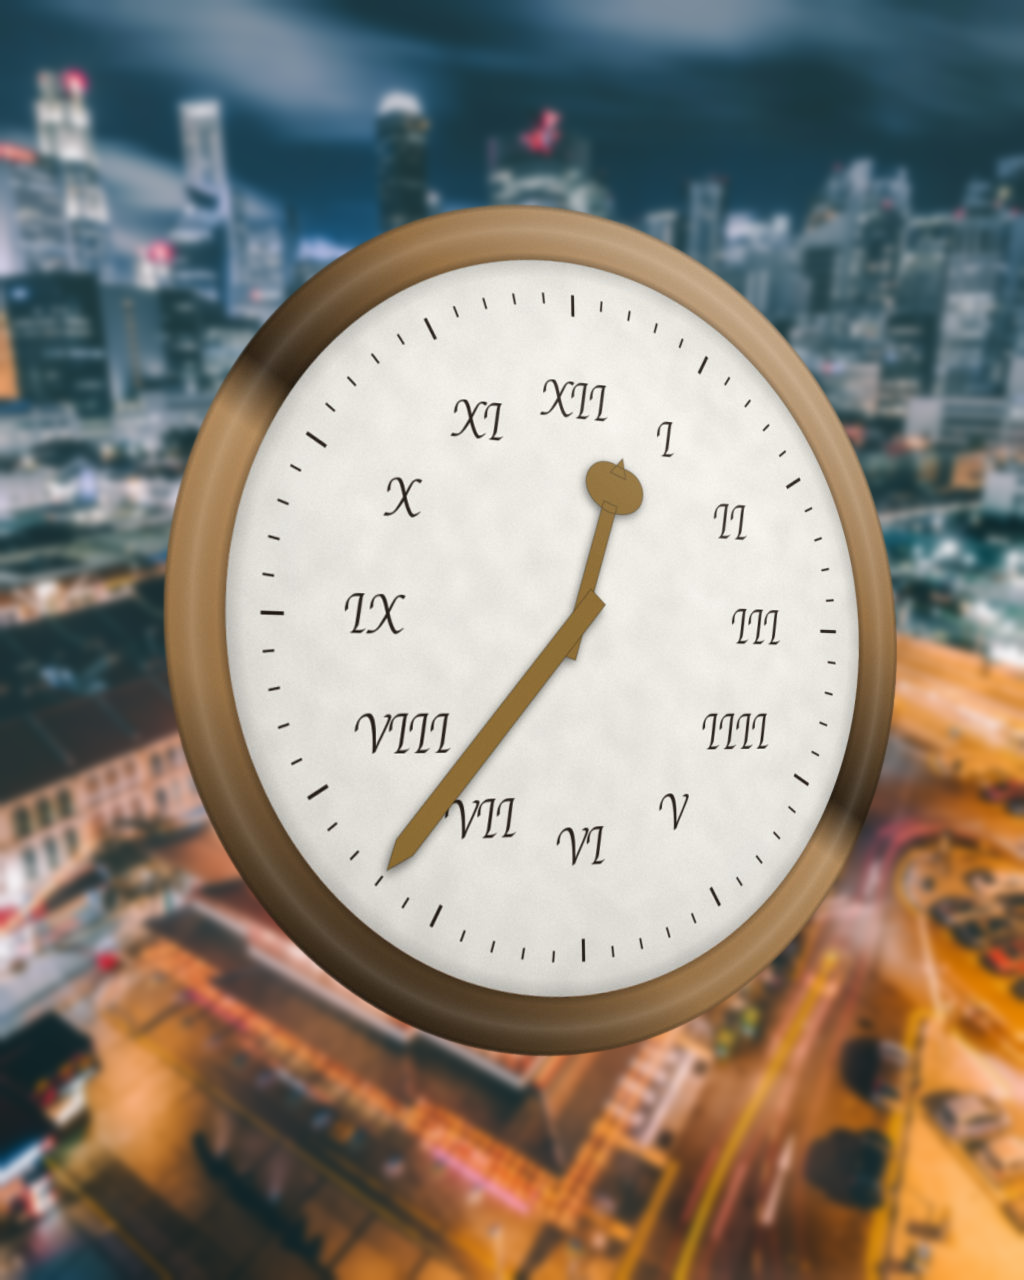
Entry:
12.37
